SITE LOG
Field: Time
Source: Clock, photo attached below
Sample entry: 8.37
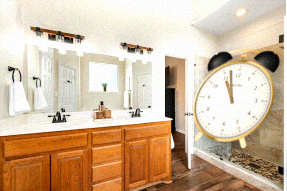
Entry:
10.57
